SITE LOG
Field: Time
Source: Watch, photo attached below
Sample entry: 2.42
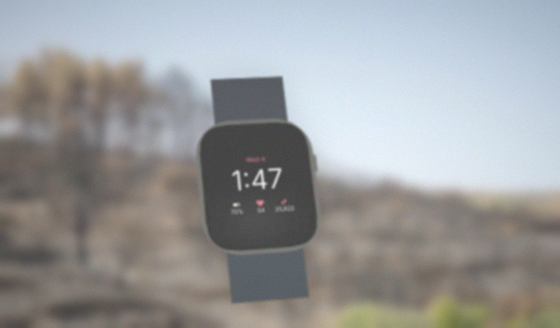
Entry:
1.47
